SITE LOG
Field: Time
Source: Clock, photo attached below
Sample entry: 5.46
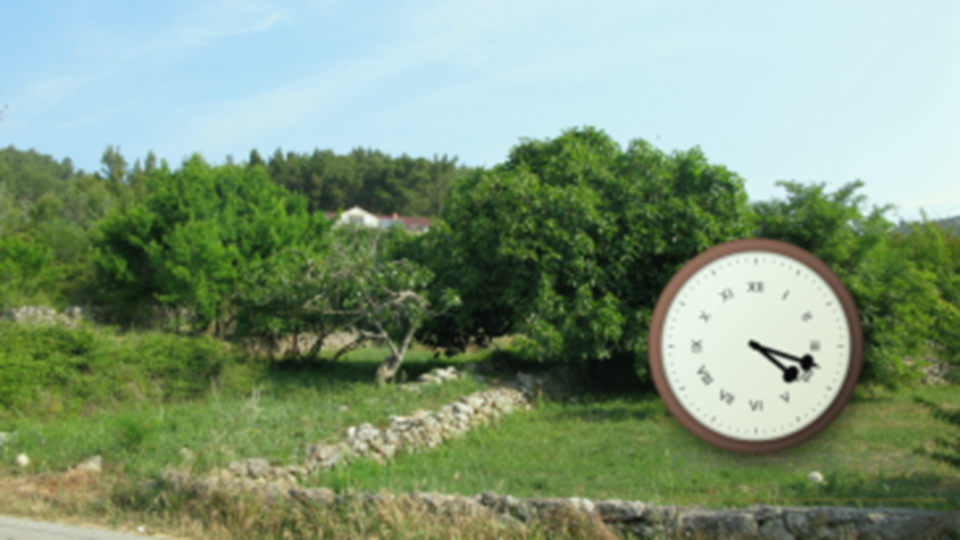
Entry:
4.18
